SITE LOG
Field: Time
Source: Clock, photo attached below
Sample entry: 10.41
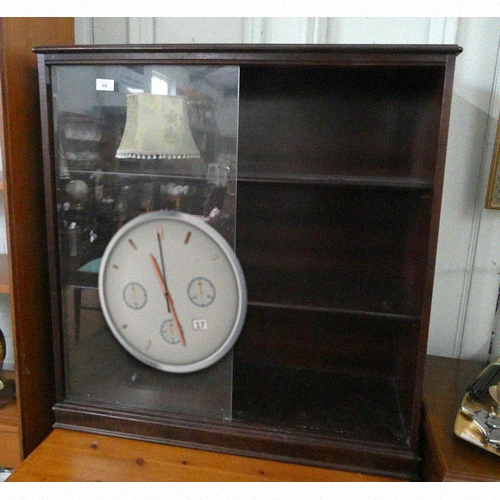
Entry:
11.28
